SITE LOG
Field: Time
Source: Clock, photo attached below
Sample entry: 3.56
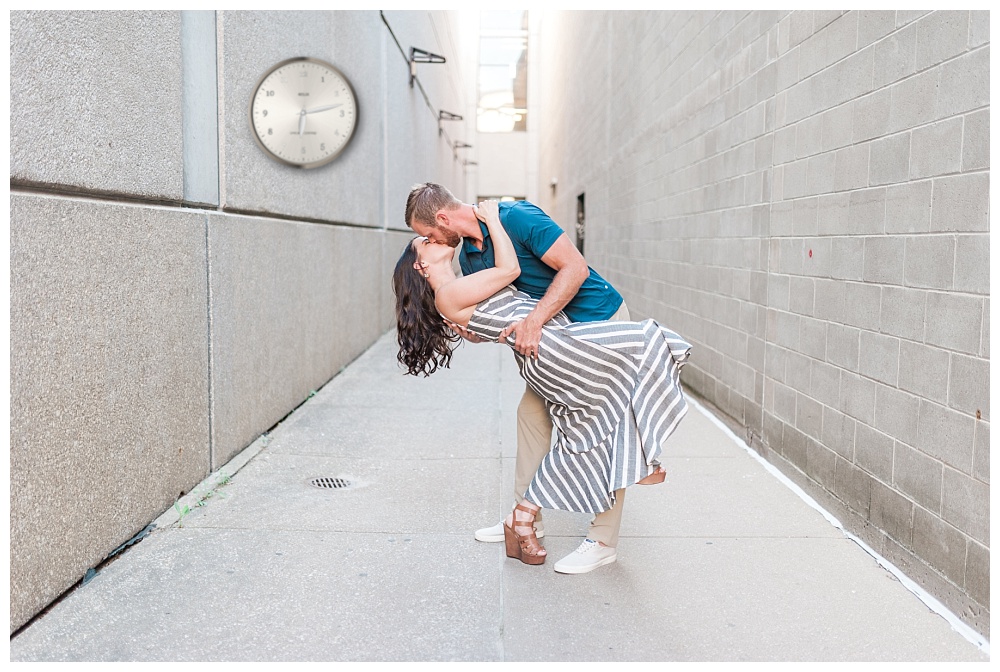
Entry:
6.13
